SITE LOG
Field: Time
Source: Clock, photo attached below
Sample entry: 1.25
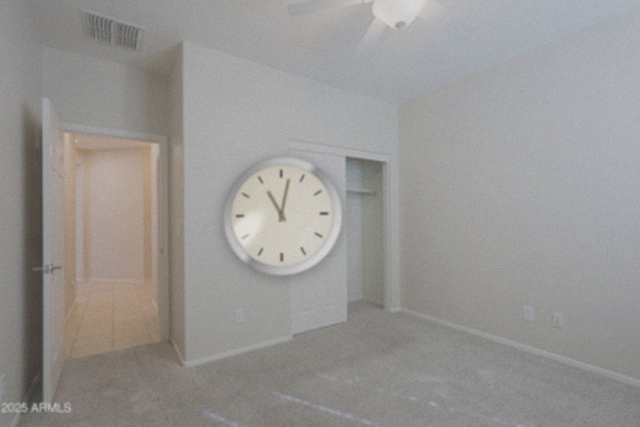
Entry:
11.02
